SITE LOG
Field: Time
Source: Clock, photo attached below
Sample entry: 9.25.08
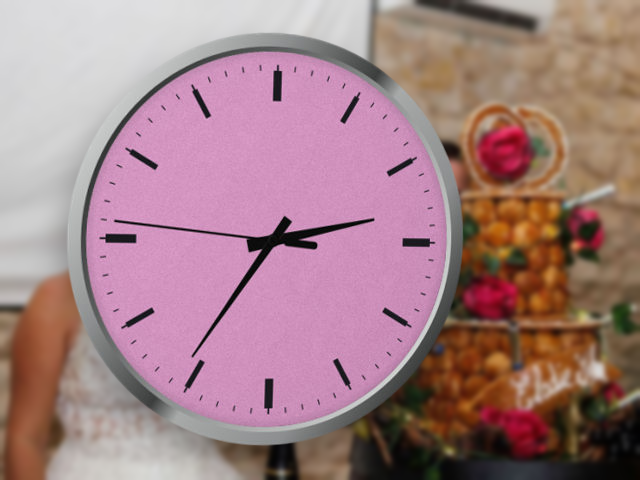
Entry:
2.35.46
